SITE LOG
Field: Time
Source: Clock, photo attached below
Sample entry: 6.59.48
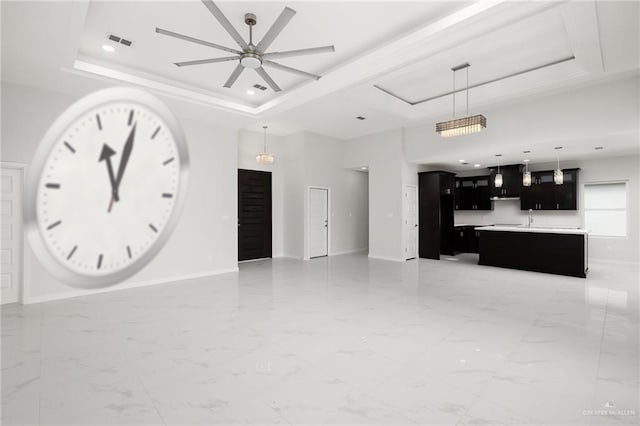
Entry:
11.01.01
